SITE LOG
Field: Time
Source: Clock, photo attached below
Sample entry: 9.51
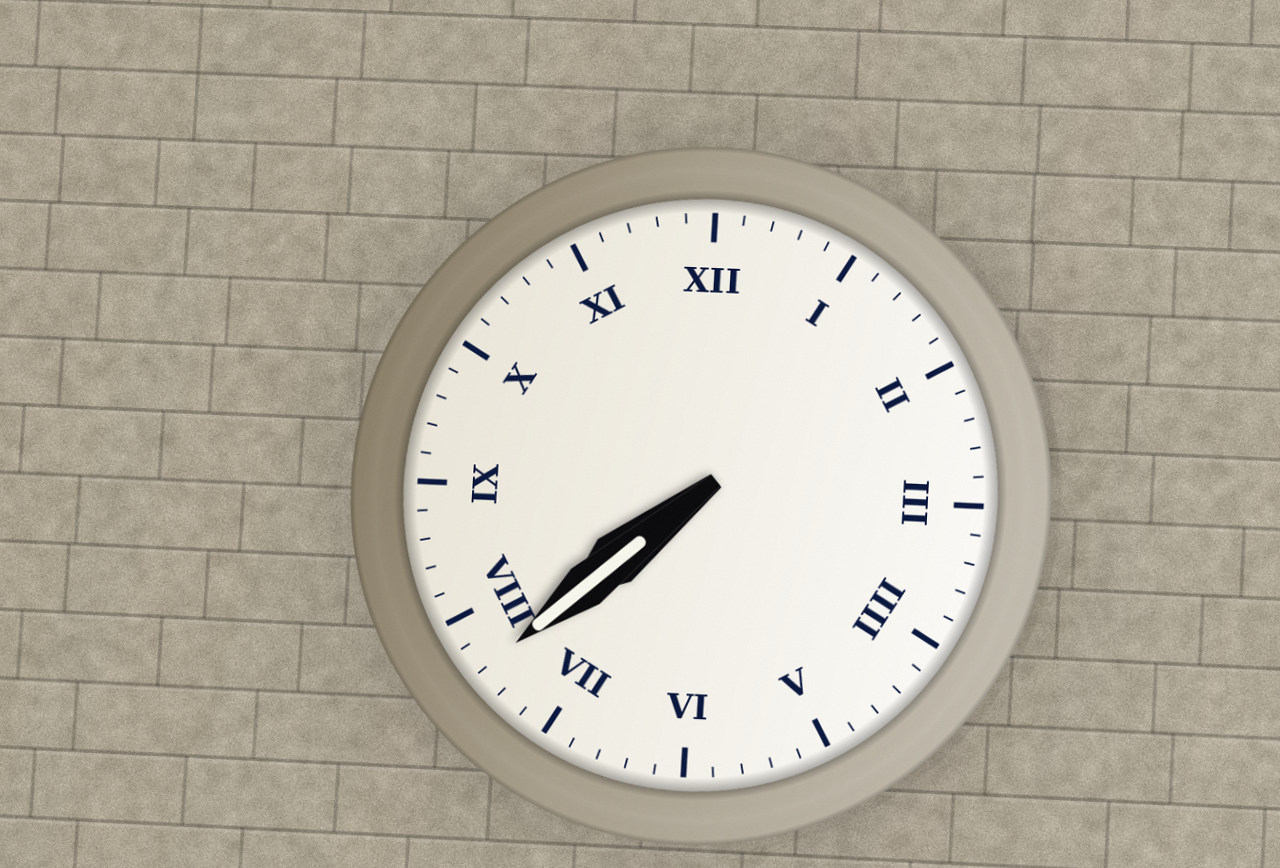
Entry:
7.38
